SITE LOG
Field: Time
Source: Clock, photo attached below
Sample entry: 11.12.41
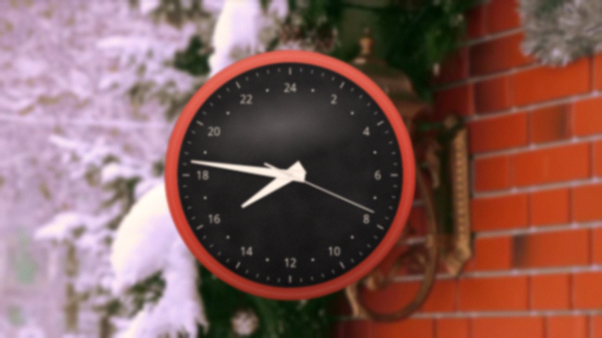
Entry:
15.46.19
